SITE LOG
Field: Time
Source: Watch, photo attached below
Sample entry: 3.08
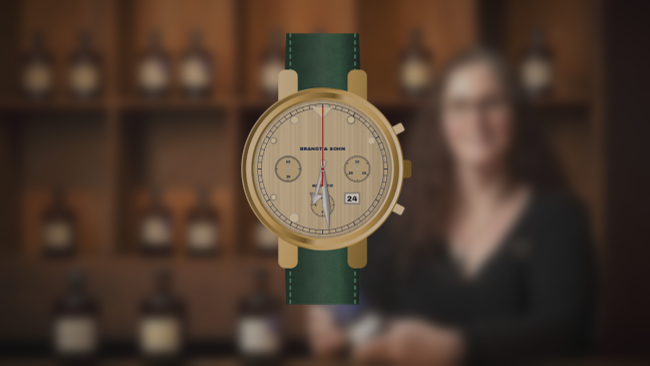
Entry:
6.29
